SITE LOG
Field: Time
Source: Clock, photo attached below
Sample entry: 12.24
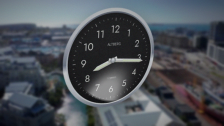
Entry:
8.16
